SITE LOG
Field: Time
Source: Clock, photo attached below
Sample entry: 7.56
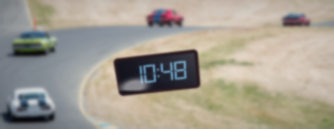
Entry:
10.48
